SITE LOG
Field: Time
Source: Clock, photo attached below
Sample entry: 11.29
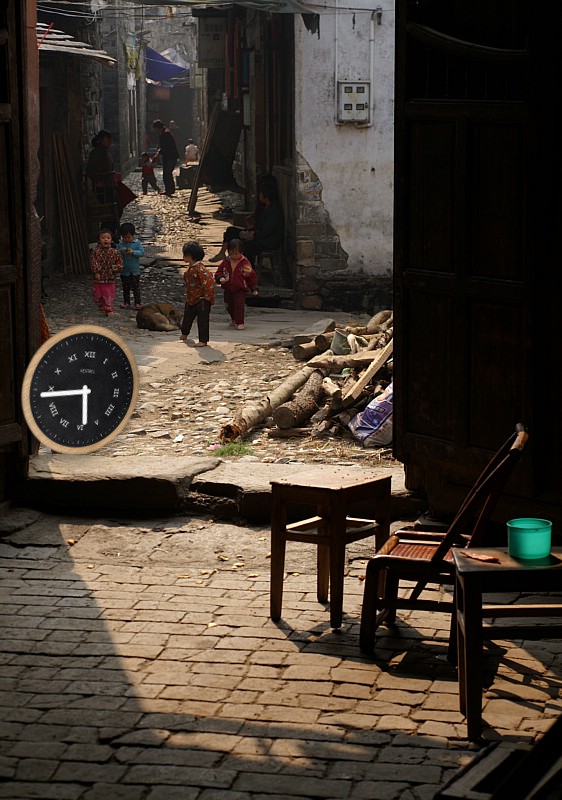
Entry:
5.44
